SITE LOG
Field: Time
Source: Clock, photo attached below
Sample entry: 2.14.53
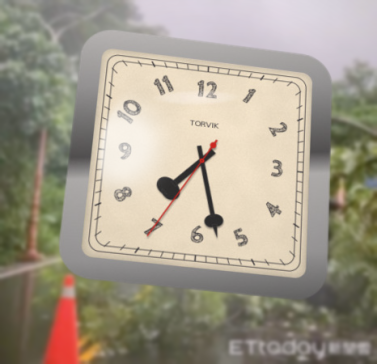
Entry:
7.27.35
